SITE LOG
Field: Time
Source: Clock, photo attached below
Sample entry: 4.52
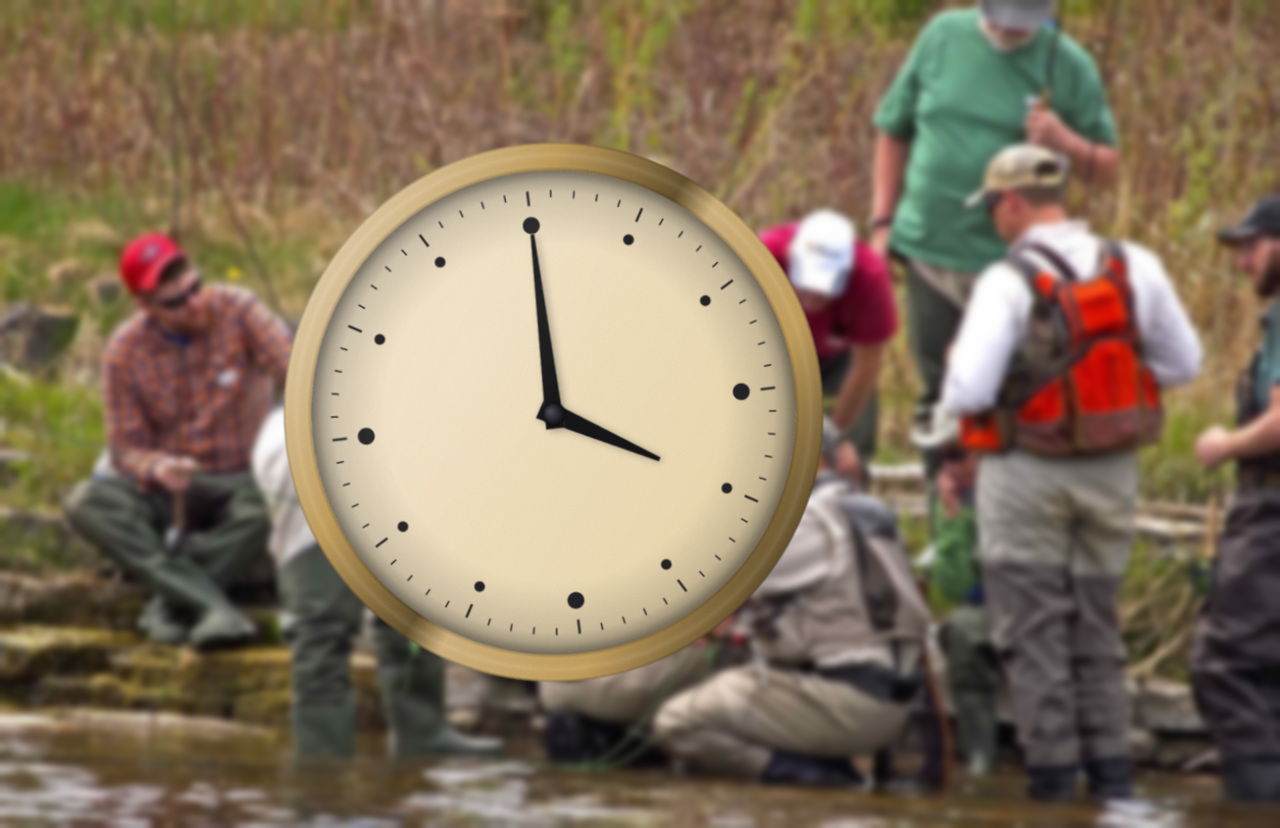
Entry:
4.00
